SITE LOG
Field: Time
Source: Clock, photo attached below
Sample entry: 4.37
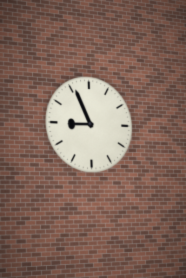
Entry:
8.56
